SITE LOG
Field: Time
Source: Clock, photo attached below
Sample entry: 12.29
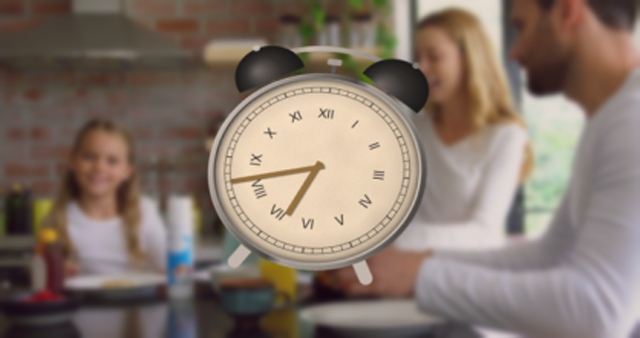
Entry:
6.42
